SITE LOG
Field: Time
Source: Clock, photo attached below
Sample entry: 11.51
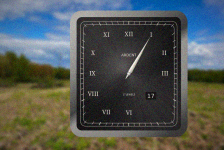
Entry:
1.05
